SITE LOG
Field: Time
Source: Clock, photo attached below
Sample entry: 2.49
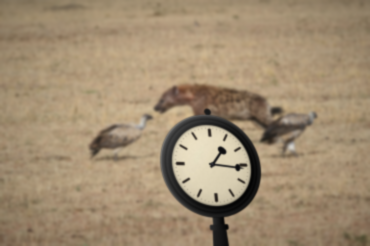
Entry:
1.16
